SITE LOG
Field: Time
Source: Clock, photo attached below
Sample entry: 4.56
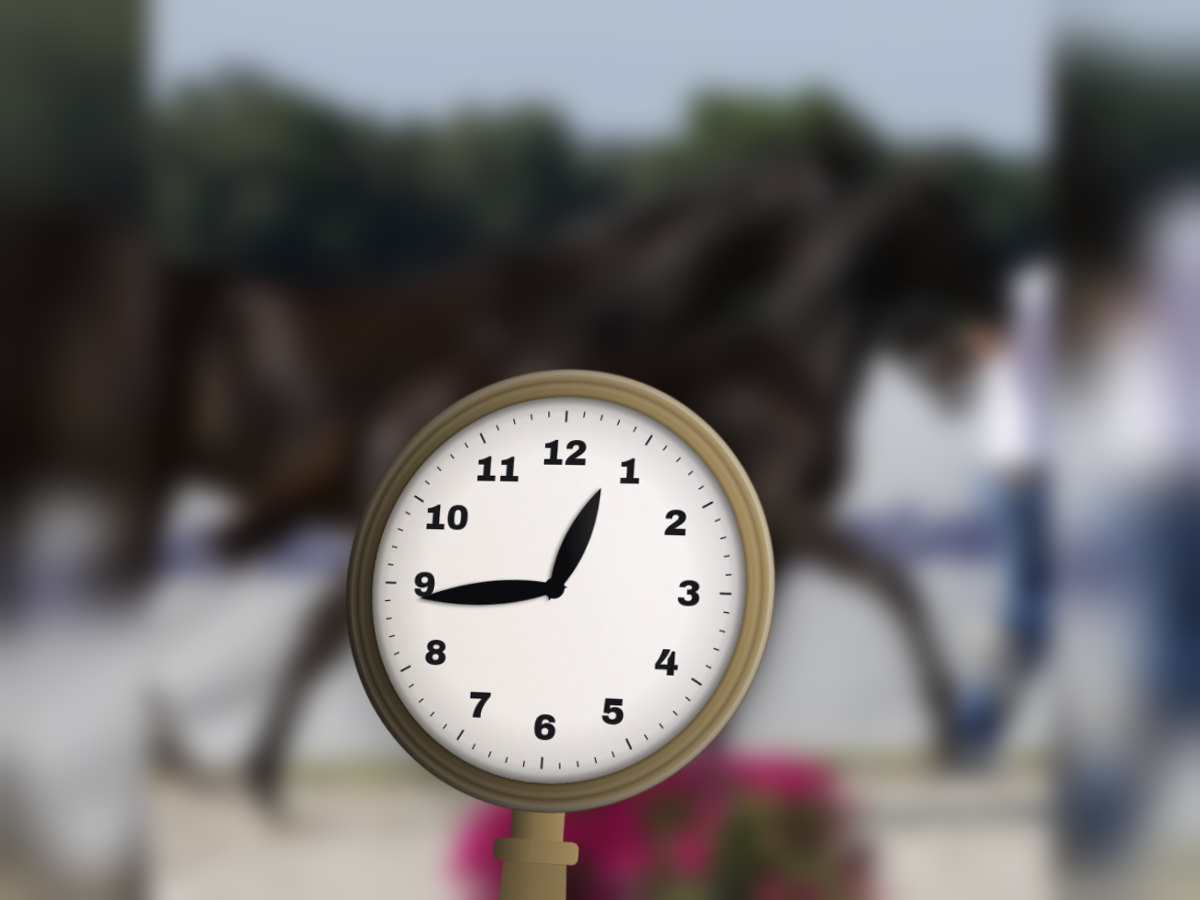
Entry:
12.44
